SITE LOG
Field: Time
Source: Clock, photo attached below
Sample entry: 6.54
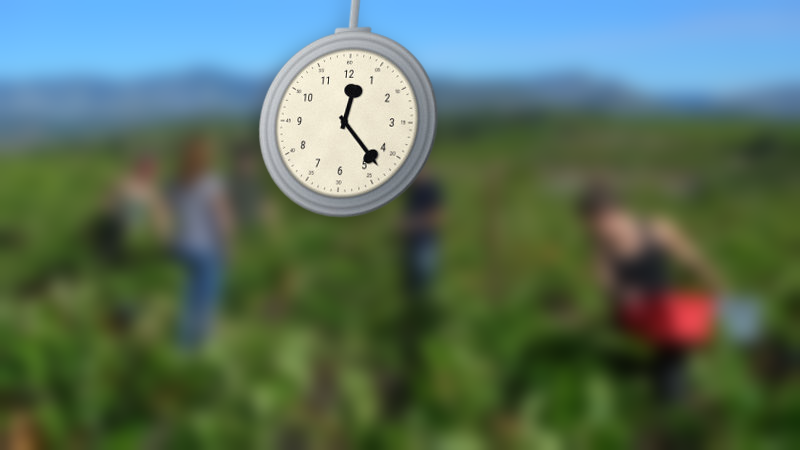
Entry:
12.23
